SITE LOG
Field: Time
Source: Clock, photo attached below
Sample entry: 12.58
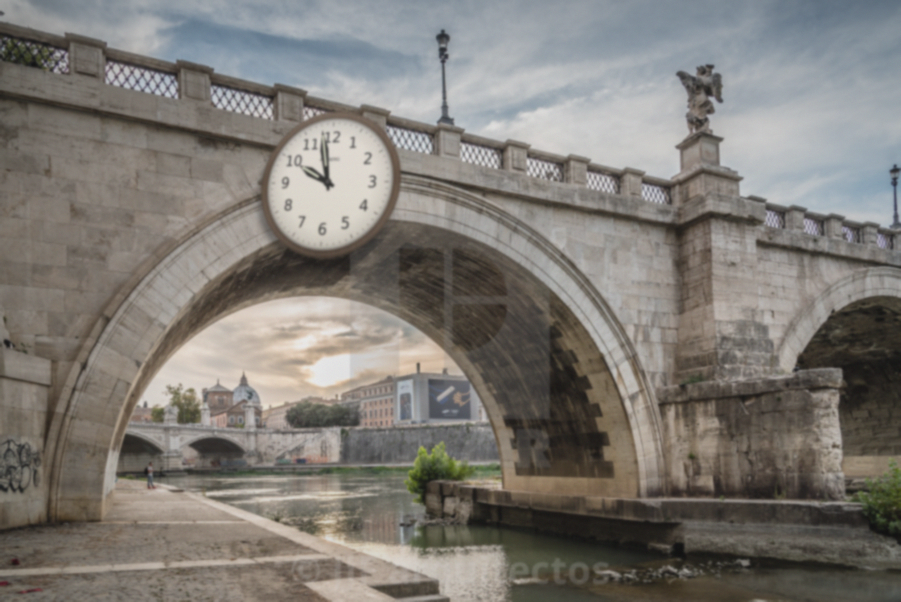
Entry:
9.58
